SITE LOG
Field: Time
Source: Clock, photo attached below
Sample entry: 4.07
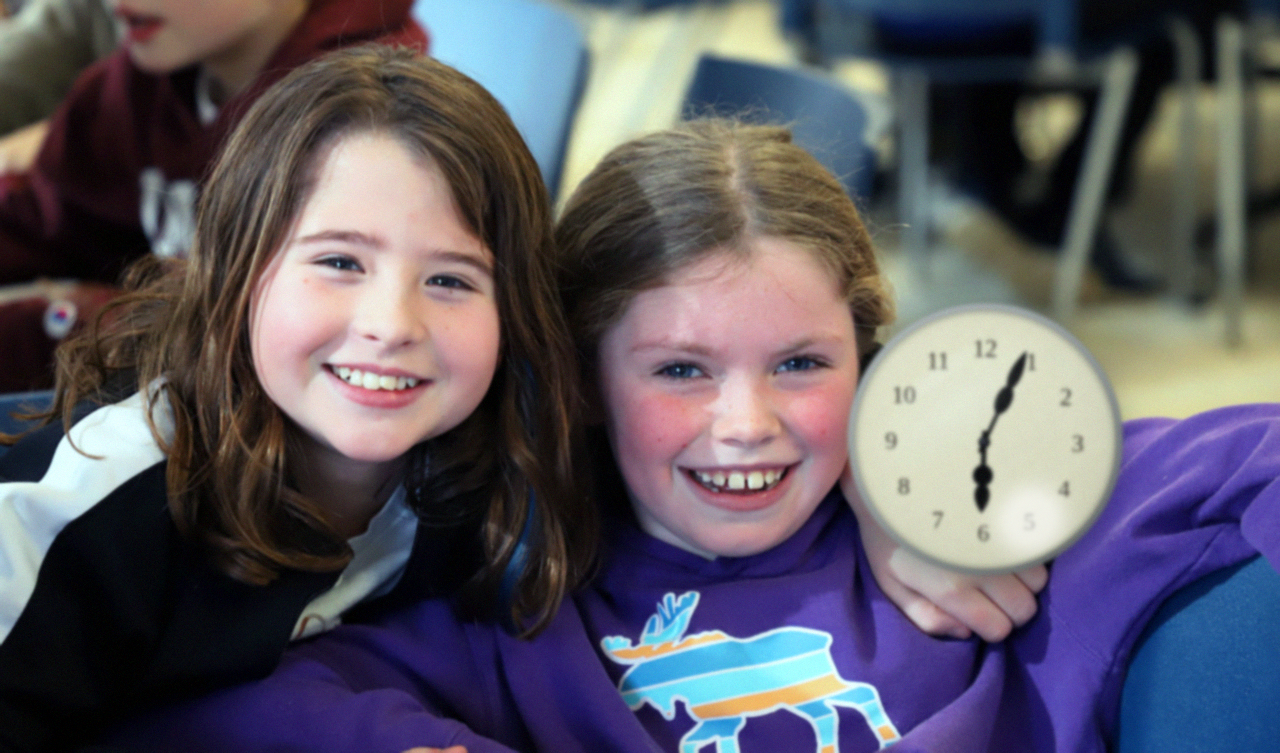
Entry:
6.04
